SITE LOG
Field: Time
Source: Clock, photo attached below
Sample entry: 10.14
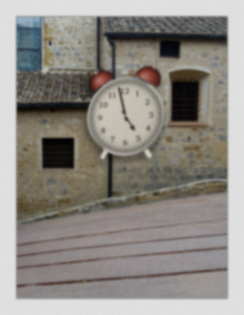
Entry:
4.58
